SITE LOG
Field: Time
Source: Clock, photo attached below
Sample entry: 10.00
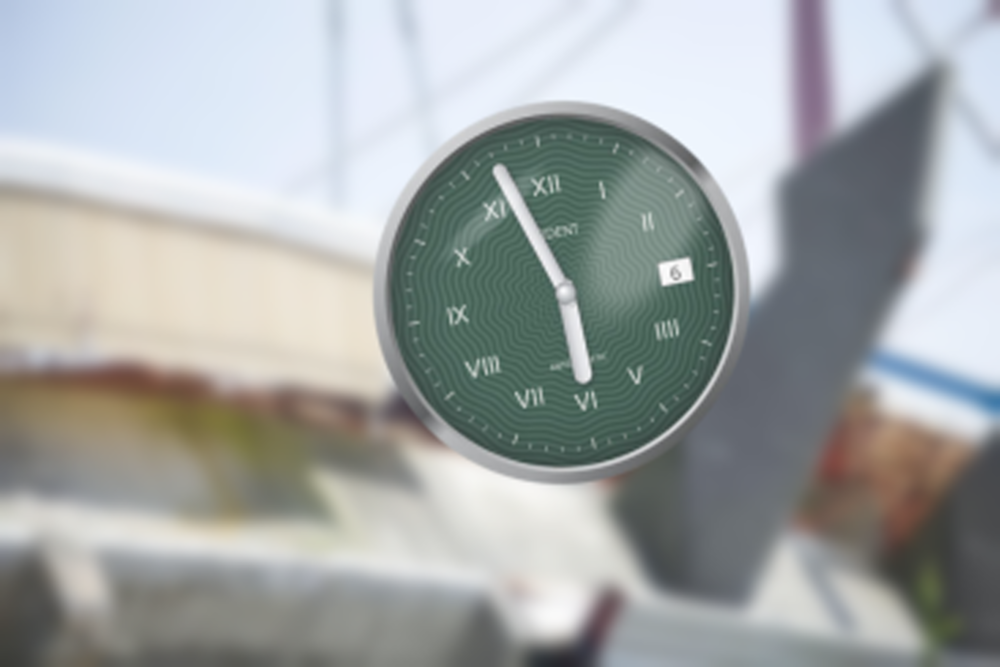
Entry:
5.57
